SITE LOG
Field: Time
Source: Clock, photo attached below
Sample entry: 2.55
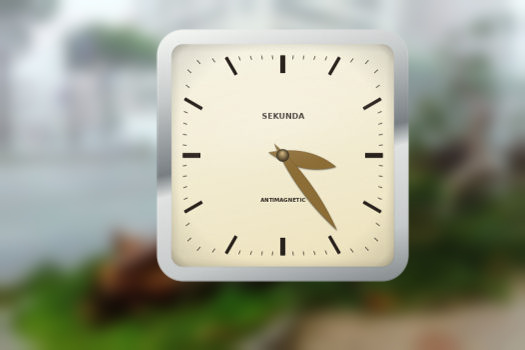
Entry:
3.24
